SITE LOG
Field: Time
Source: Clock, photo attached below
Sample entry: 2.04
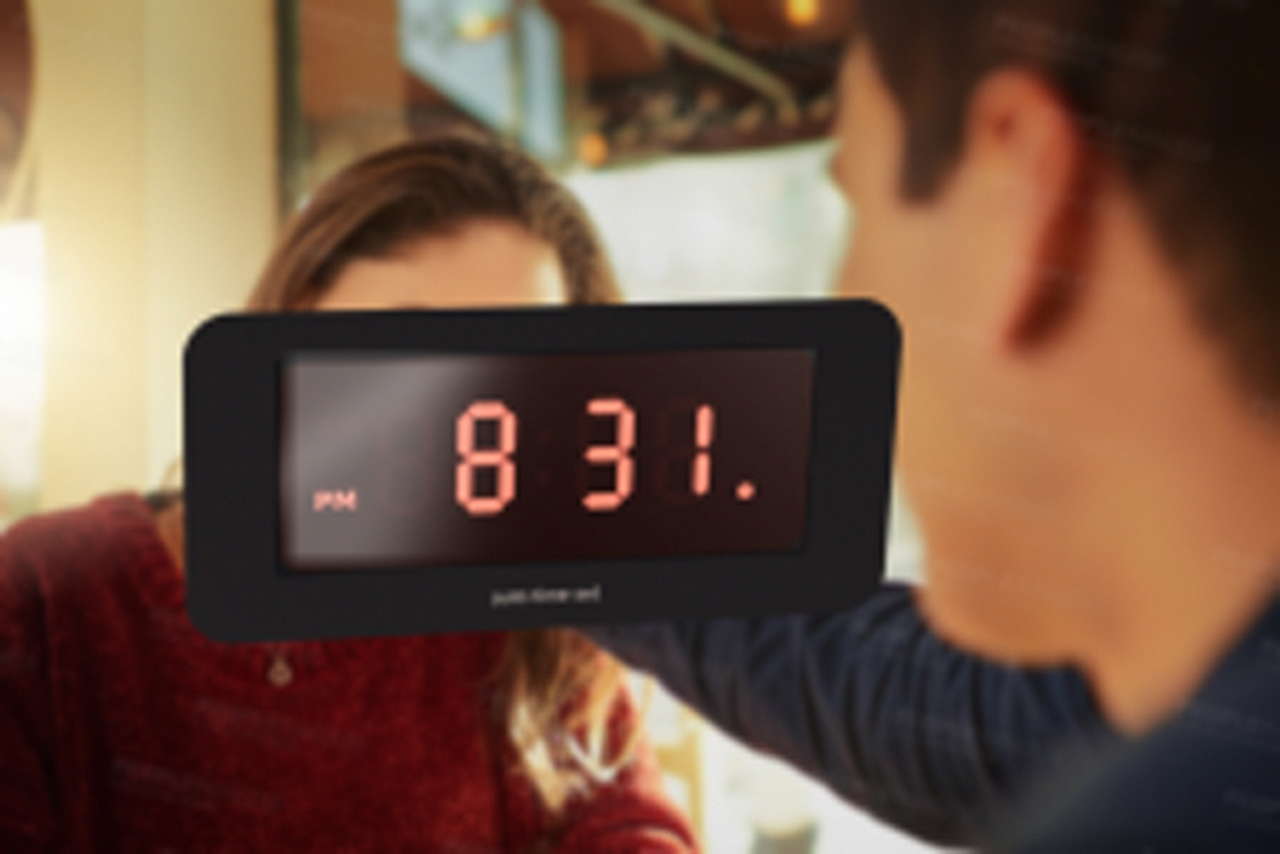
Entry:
8.31
